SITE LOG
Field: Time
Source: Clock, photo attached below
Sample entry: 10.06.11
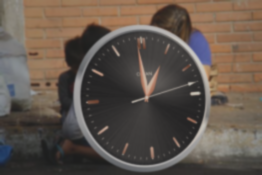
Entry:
12.59.13
